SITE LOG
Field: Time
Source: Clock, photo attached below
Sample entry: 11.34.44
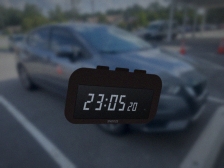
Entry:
23.05.20
